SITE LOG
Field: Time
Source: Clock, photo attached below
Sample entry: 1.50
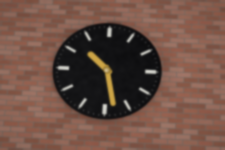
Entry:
10.28
